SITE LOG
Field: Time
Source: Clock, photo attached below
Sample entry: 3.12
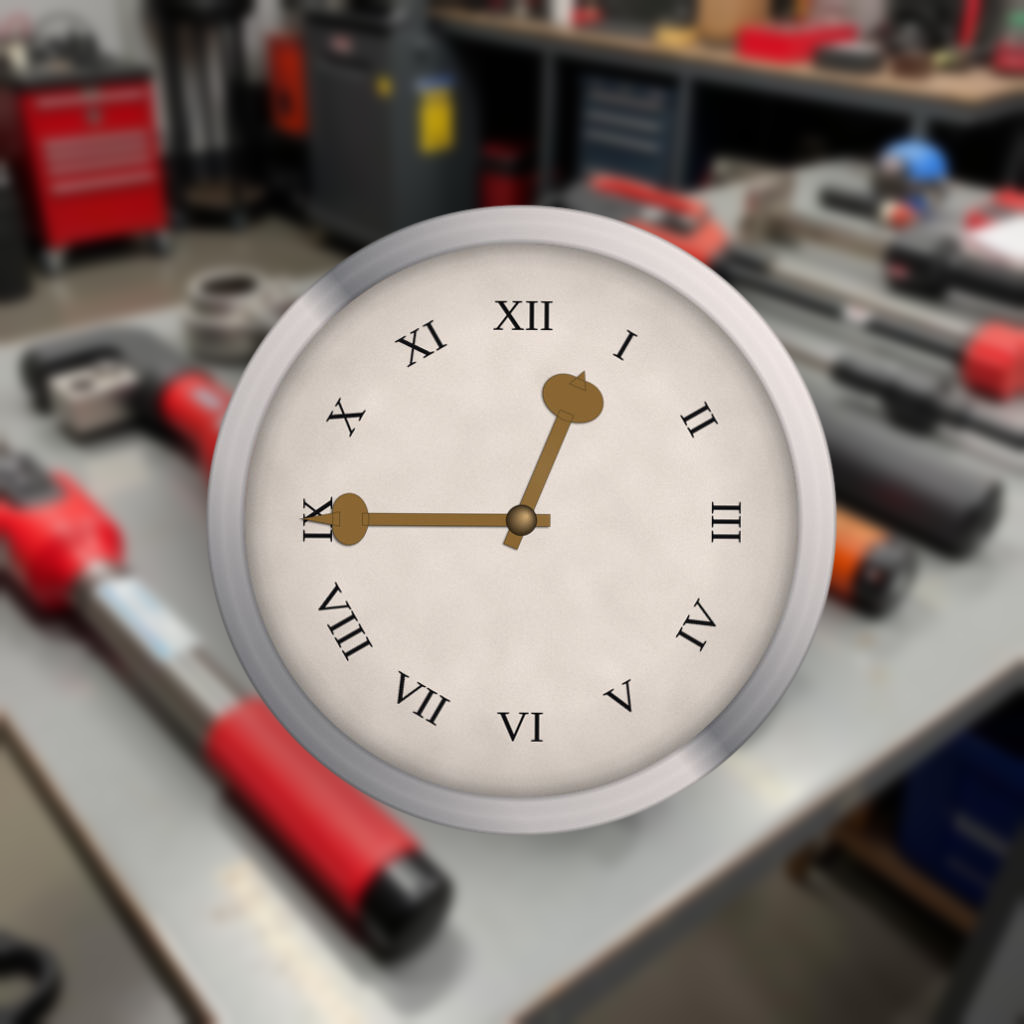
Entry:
12.45
